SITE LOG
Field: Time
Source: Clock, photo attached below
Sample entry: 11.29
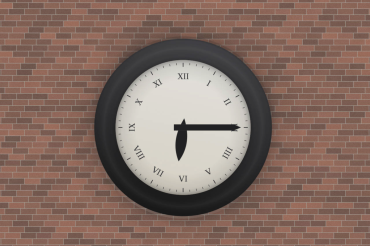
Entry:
6.15
